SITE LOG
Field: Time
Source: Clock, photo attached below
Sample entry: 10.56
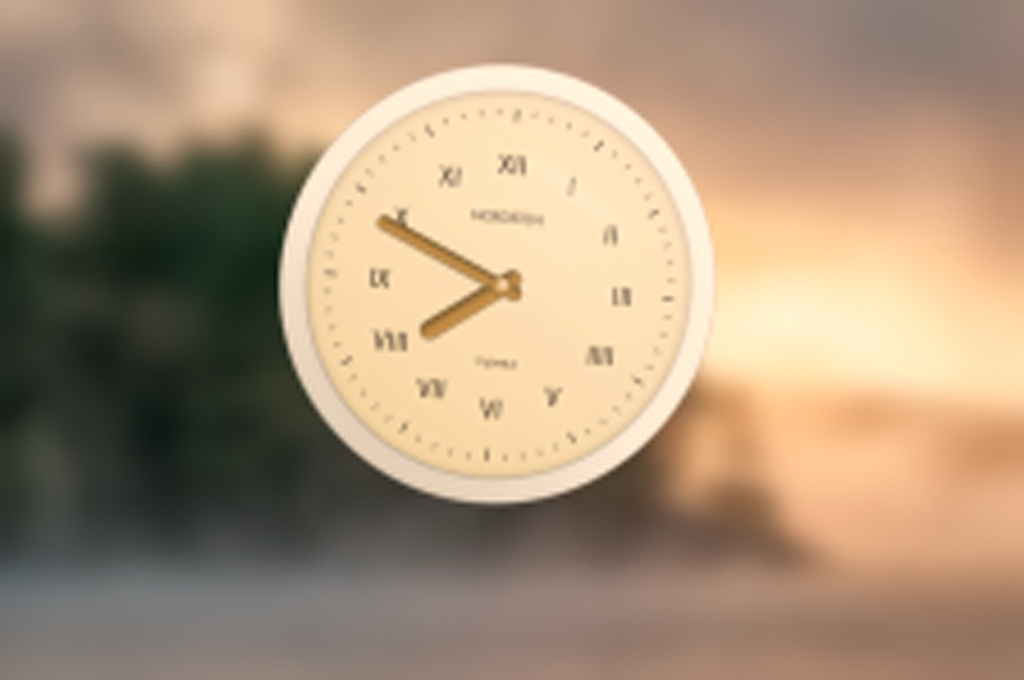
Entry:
7.49
